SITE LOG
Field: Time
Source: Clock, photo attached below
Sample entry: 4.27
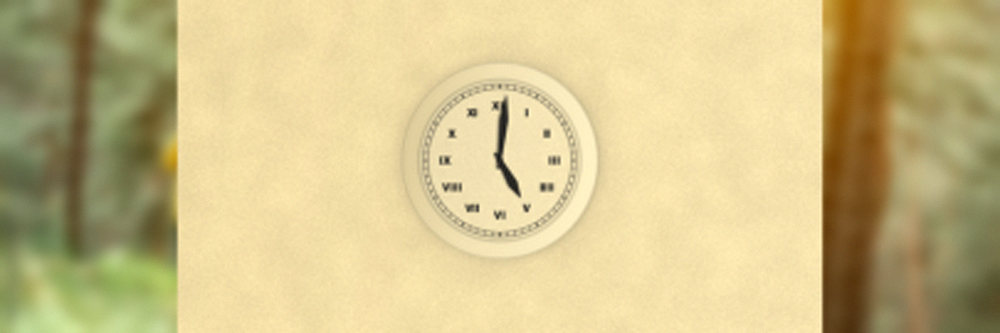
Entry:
5.01
